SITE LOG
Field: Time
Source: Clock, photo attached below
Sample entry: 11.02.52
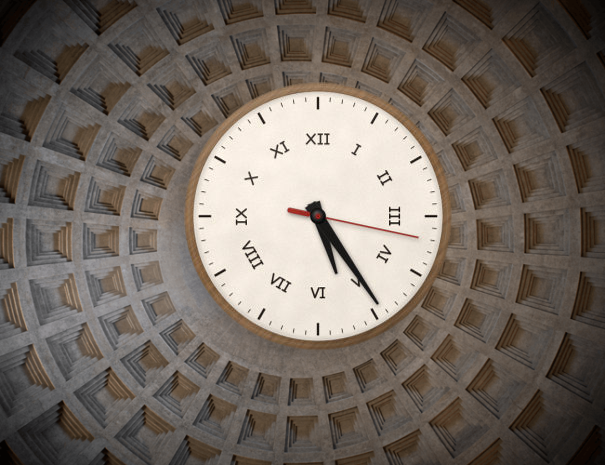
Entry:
5.24.17
